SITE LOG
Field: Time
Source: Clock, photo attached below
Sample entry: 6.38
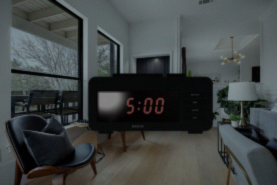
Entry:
5.00
